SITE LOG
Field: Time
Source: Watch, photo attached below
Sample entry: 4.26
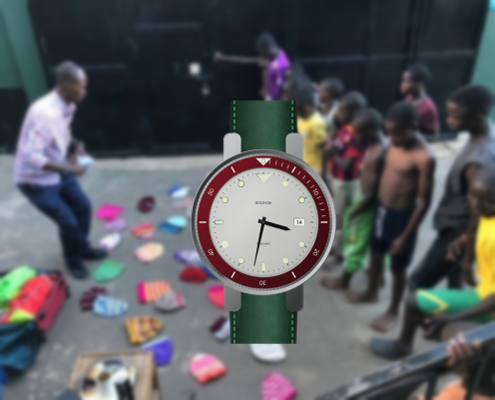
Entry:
3.32
